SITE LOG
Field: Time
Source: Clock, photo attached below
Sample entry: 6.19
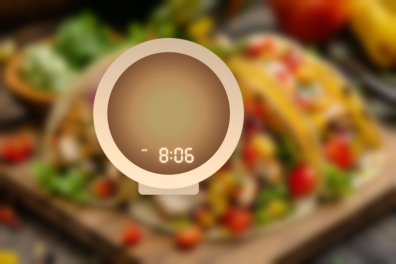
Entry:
8.06
